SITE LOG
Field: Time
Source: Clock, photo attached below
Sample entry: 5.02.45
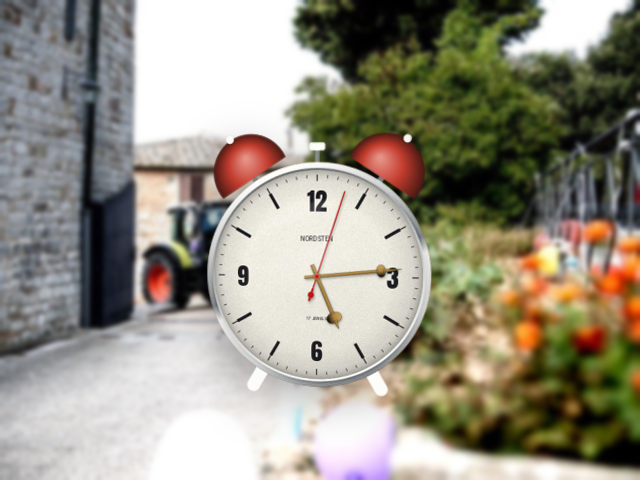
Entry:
5.14.03
